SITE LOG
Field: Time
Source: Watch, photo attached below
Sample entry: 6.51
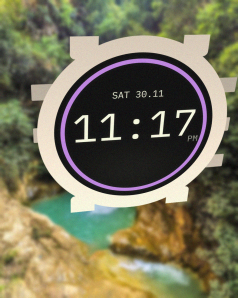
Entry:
11.17
